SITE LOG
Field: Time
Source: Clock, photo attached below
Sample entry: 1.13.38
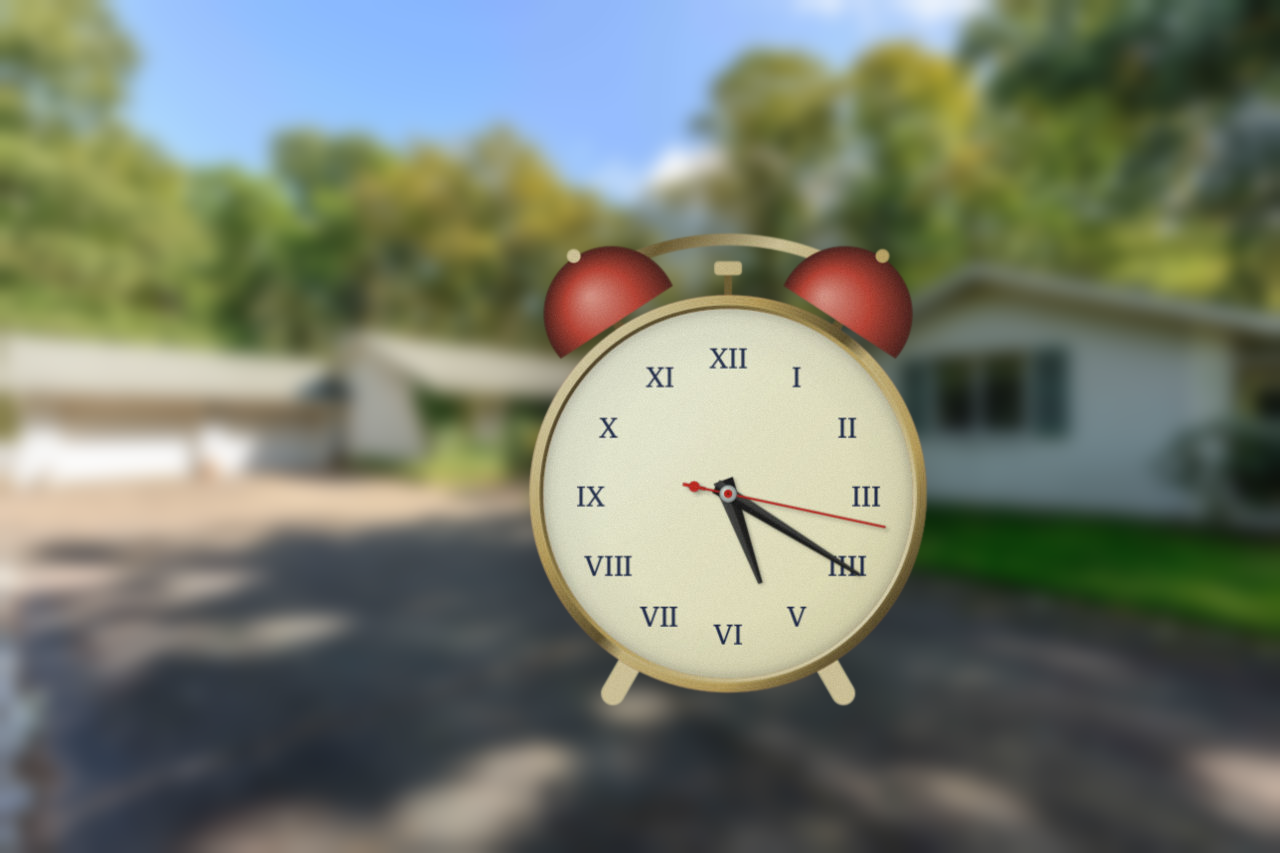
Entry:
5.20.17
